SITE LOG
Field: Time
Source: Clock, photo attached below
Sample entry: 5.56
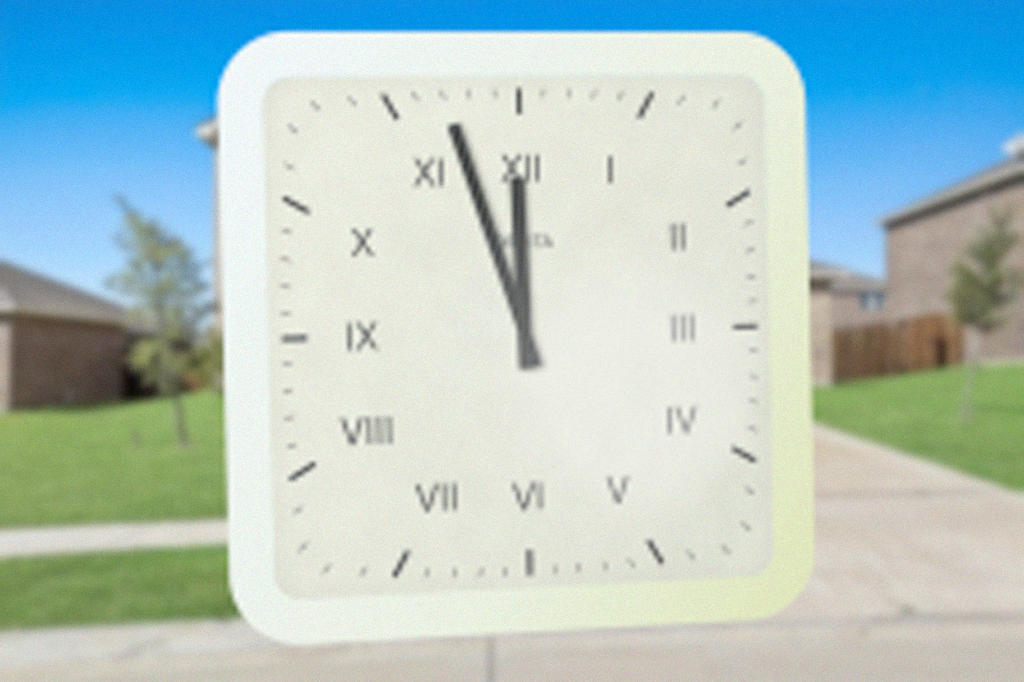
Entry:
11.57
